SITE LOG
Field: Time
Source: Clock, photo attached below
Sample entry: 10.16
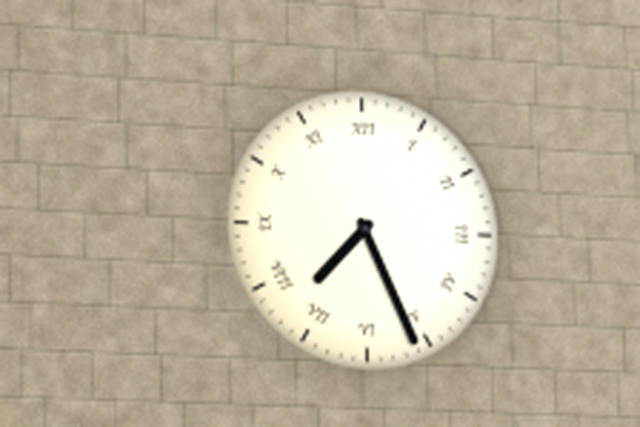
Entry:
7.26
